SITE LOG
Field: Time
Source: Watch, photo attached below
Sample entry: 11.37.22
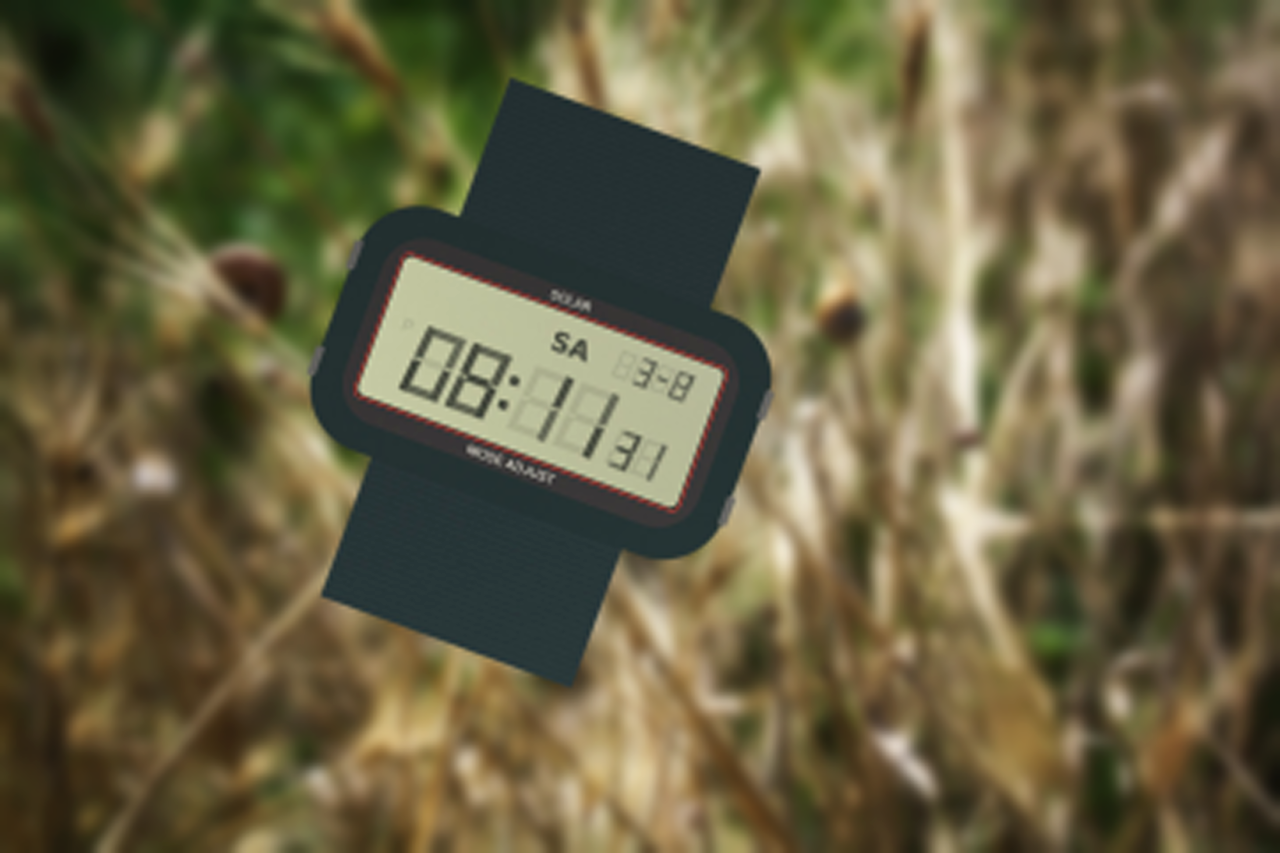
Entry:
8.11.31
